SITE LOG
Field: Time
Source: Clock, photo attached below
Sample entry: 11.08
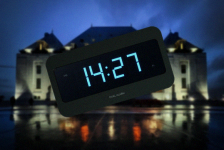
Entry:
14.27
